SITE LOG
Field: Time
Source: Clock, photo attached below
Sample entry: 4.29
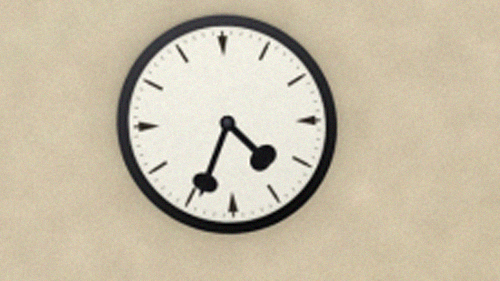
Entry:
4.34
